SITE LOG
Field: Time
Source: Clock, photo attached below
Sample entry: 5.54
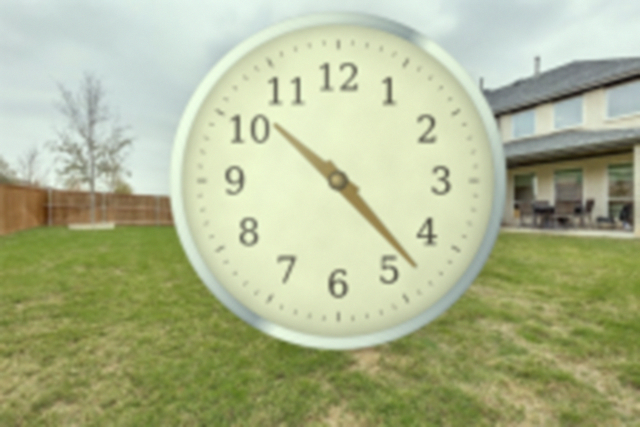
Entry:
10.23
